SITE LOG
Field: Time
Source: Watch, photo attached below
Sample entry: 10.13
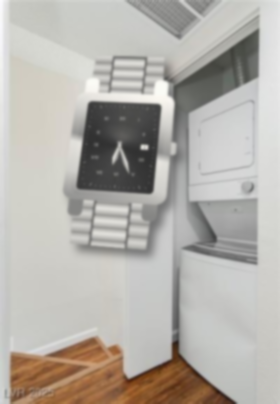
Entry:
6.26
